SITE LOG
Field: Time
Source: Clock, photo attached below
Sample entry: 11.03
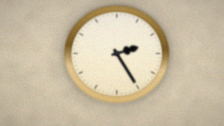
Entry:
2.25
